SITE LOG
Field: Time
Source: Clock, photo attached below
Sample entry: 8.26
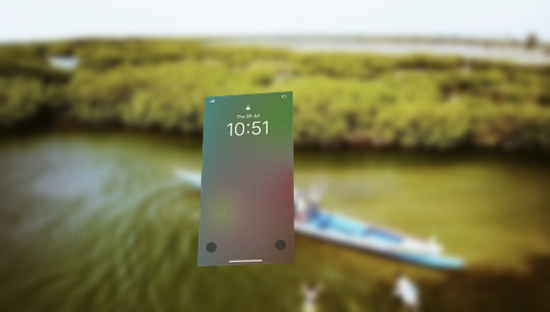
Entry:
10.51
